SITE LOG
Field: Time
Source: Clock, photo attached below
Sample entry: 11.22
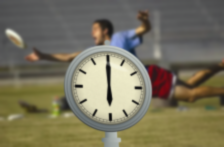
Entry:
6.00
